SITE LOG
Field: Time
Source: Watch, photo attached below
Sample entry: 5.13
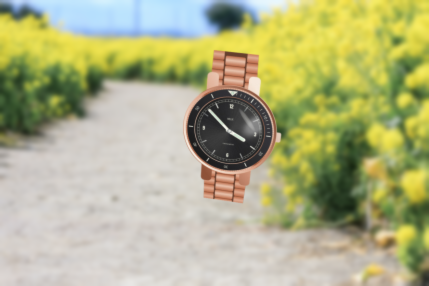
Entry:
3.52
